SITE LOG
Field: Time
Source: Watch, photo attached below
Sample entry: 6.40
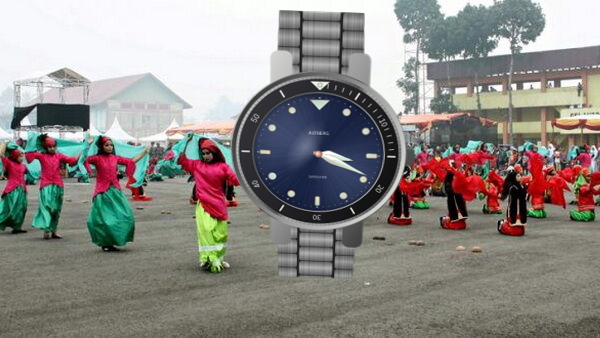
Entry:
3.19
